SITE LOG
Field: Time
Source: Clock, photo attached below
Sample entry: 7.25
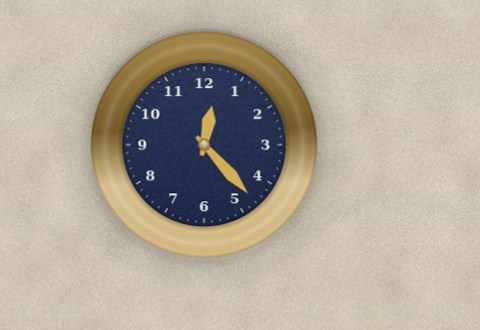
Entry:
12.23
